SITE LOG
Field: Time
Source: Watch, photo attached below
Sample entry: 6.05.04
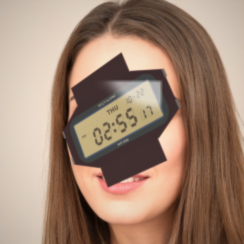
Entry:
2.55.17
